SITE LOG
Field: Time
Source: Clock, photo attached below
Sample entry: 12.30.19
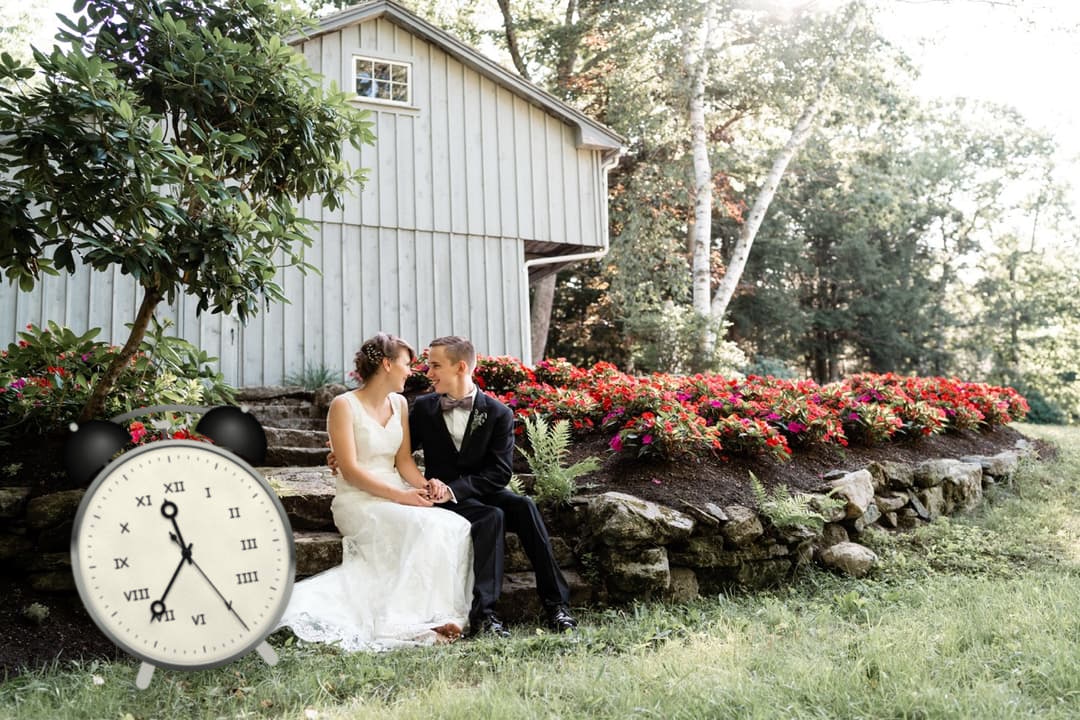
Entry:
11.36.25
